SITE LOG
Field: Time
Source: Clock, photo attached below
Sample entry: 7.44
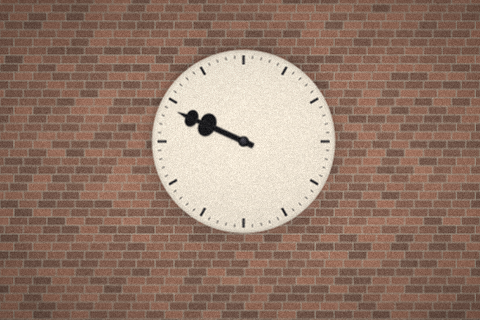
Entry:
9.49
